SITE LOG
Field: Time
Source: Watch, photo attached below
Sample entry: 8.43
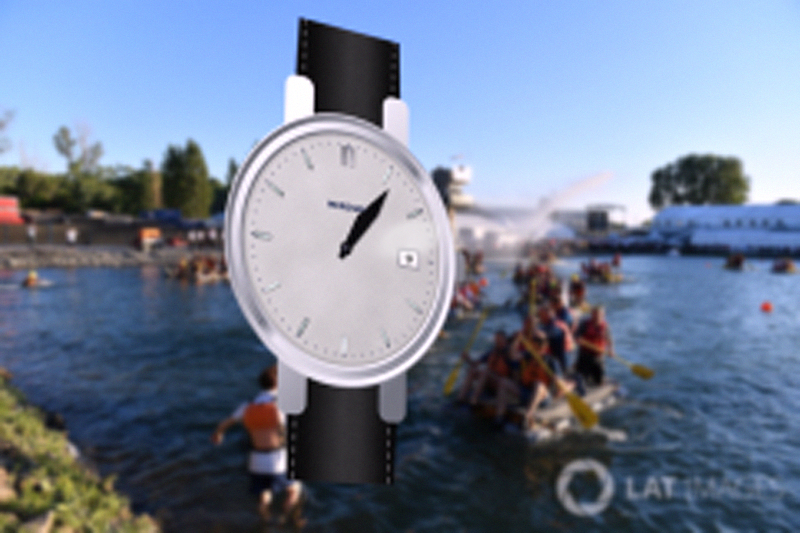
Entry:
1.06
